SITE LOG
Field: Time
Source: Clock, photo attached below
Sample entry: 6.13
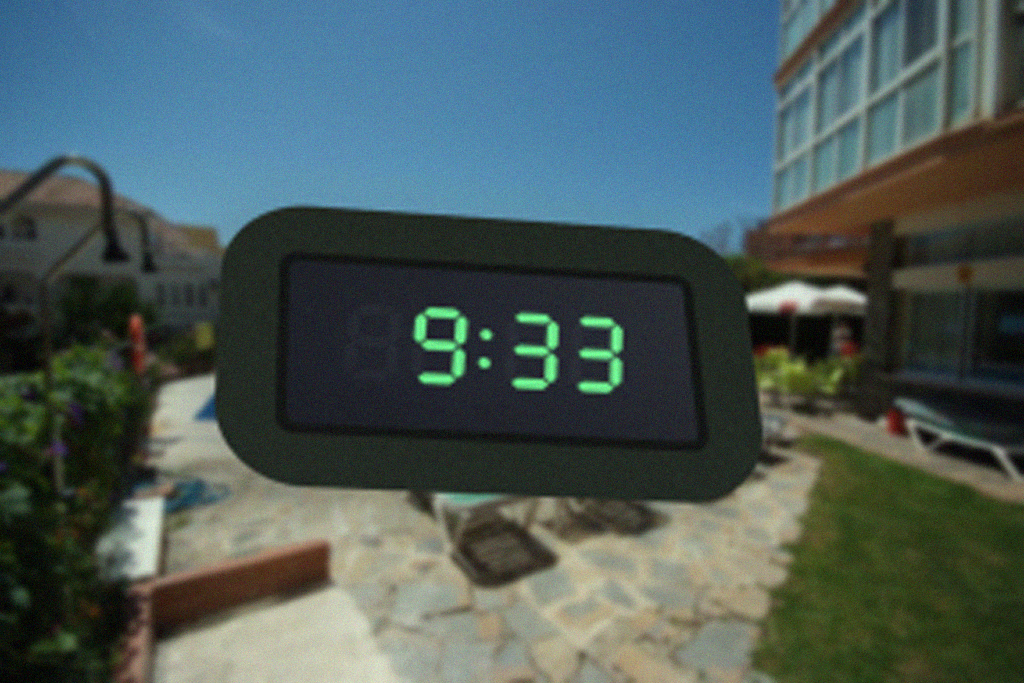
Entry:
9.33
